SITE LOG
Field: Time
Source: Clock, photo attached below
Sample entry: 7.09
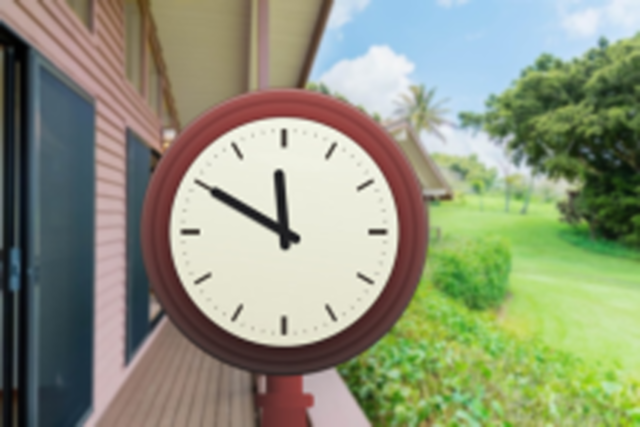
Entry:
11.50
